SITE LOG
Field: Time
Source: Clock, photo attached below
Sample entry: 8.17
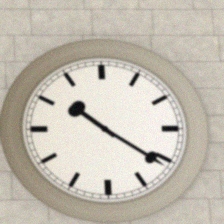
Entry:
10.21
